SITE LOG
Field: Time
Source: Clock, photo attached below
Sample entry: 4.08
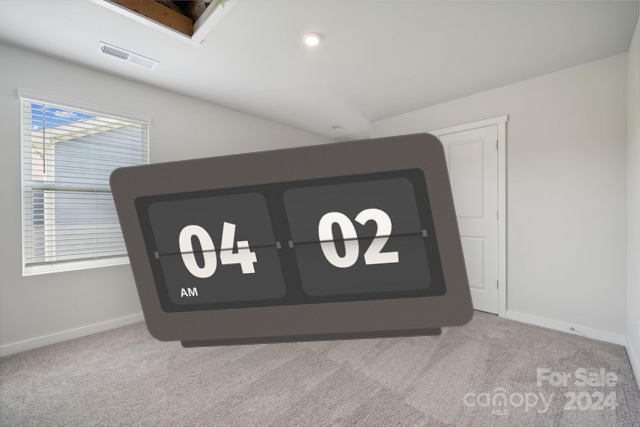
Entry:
4.02
